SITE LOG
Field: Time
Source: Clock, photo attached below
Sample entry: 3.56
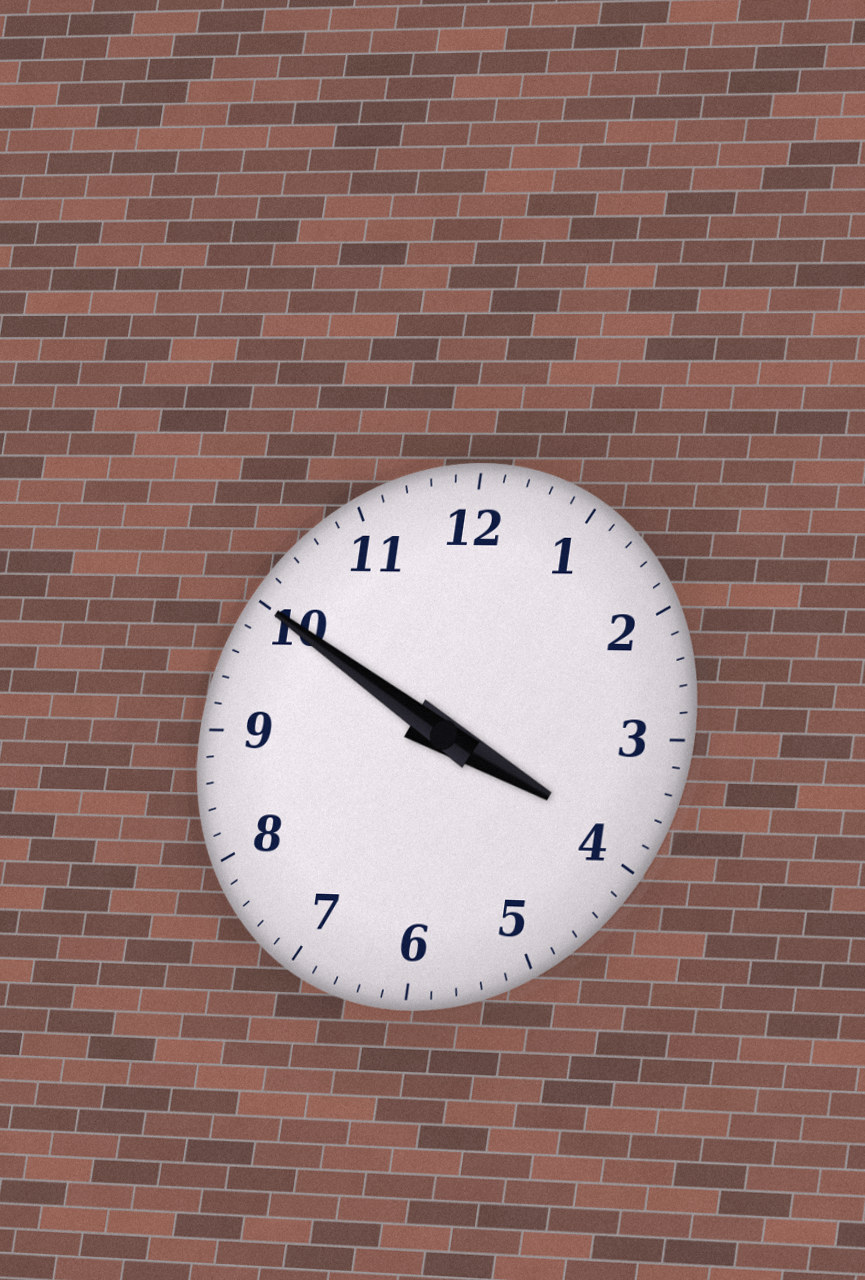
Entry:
3.50
